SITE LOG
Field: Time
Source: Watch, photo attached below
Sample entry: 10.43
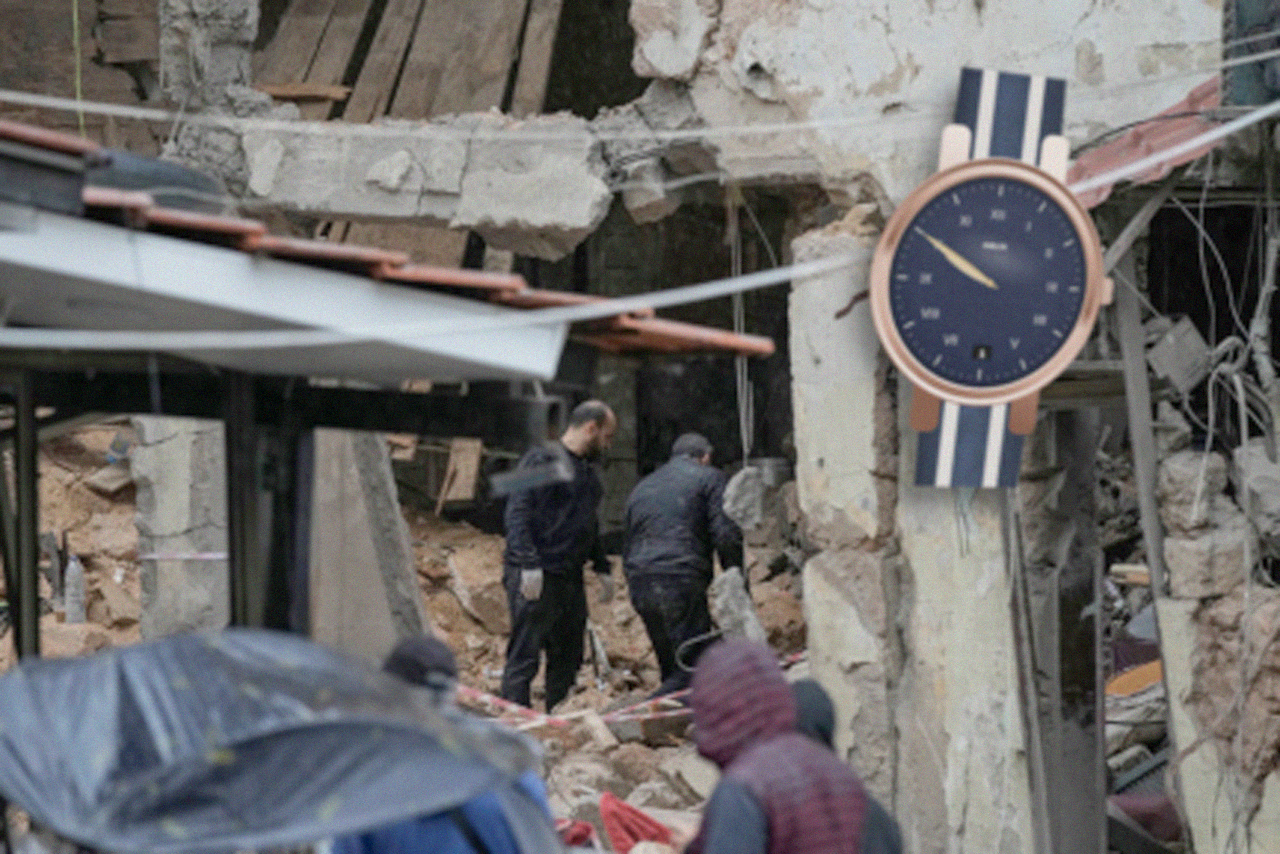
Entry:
9.50
